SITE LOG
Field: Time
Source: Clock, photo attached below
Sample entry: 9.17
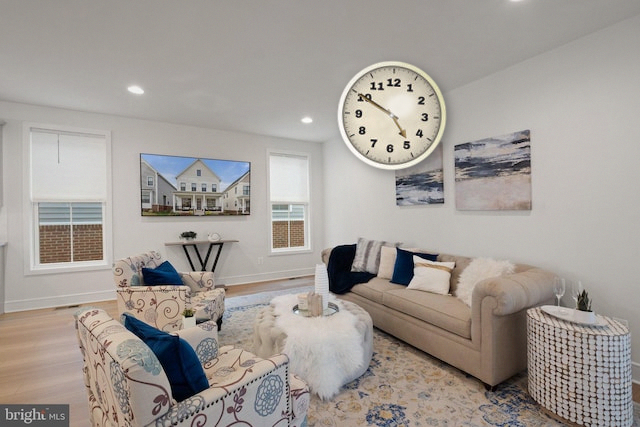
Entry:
4.50
